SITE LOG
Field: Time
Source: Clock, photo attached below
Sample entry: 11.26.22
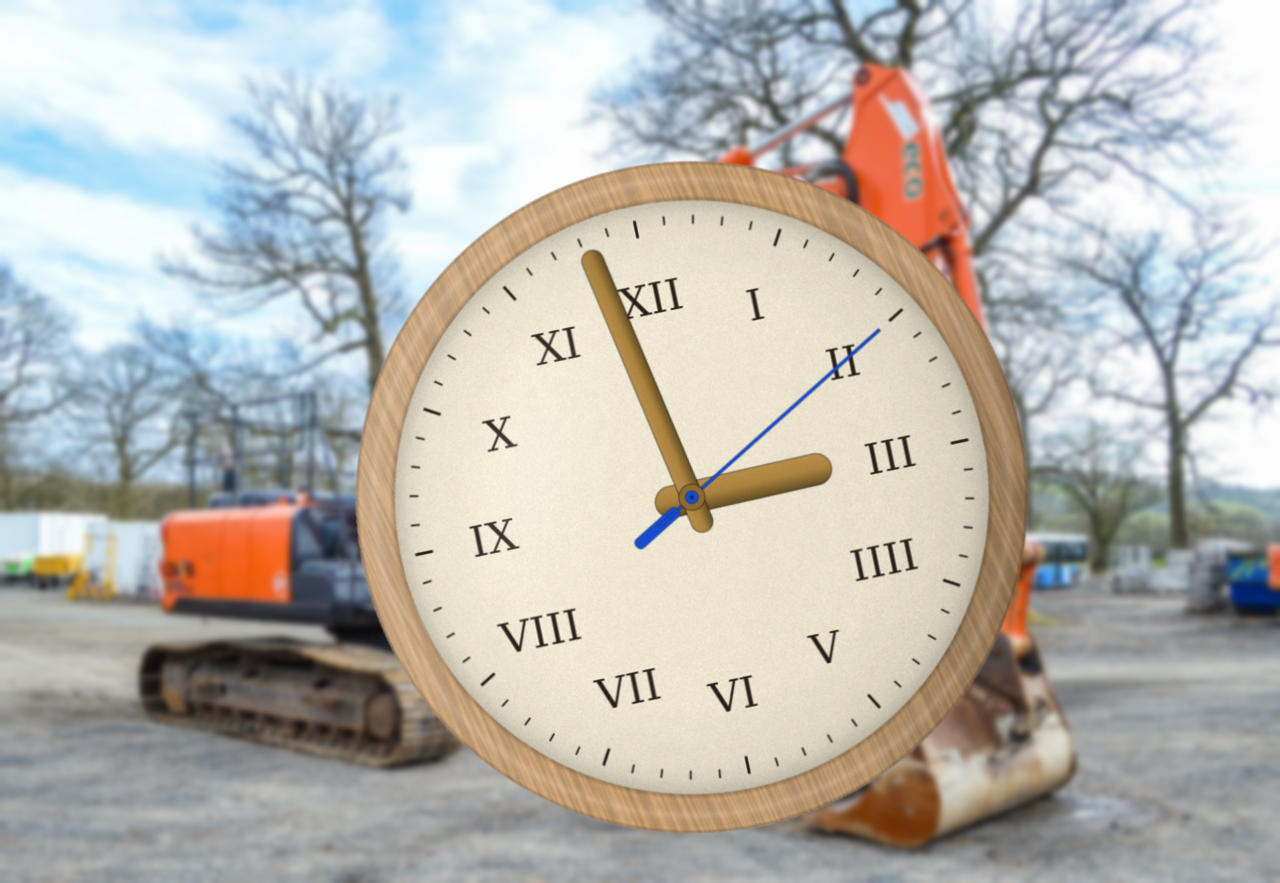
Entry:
2.58.10
